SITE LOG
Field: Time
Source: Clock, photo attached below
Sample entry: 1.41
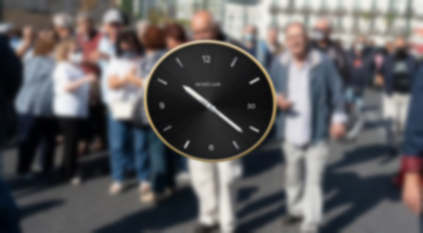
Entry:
10.22
